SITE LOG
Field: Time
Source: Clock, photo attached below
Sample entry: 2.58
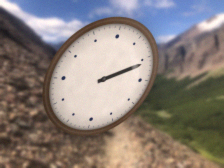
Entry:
2.11
